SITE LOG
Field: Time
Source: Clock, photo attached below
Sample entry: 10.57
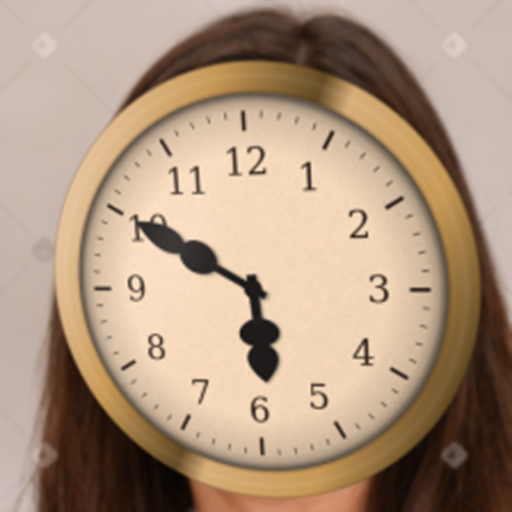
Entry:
5.50
